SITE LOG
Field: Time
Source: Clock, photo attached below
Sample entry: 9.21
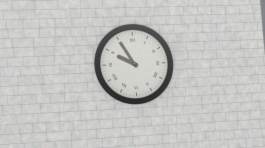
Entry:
9.55
